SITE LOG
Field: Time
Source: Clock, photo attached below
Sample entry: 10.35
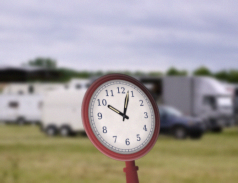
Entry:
10.03
